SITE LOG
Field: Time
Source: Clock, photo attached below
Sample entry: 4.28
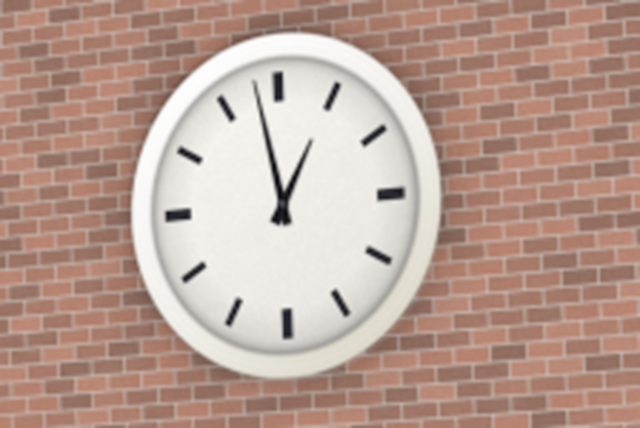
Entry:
12.58
